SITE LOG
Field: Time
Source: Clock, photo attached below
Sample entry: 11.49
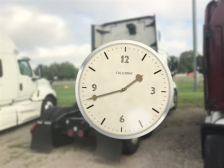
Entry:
1.42
